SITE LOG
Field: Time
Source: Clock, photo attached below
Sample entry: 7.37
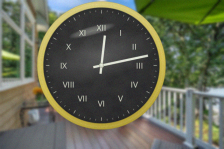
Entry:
12.13
